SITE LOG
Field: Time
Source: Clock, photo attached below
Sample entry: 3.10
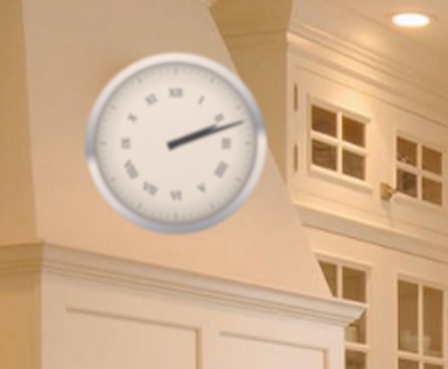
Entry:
2.12
